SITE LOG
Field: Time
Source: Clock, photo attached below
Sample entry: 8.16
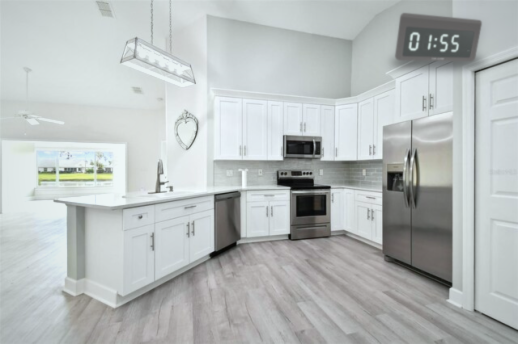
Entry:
1.55
